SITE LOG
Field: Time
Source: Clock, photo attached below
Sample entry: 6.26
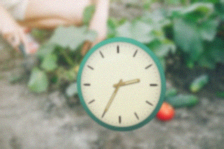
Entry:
2.35
